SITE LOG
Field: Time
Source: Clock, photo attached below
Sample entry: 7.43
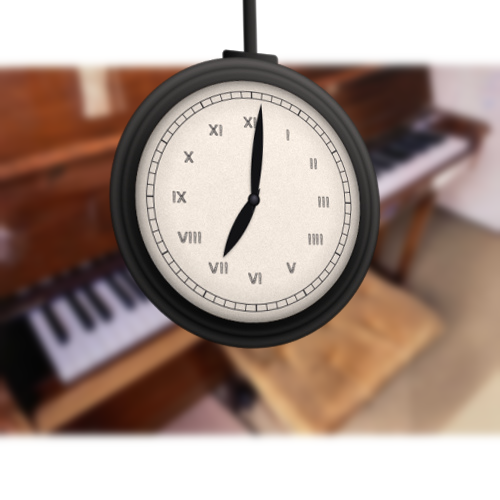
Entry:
7.01
